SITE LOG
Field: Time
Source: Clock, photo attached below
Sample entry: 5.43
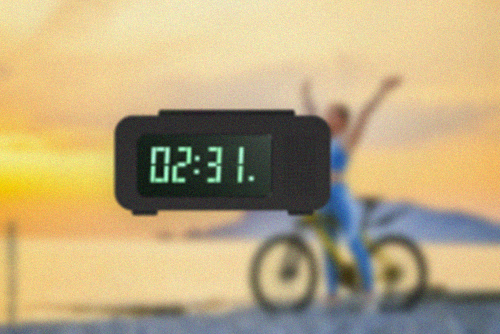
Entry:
2.31
